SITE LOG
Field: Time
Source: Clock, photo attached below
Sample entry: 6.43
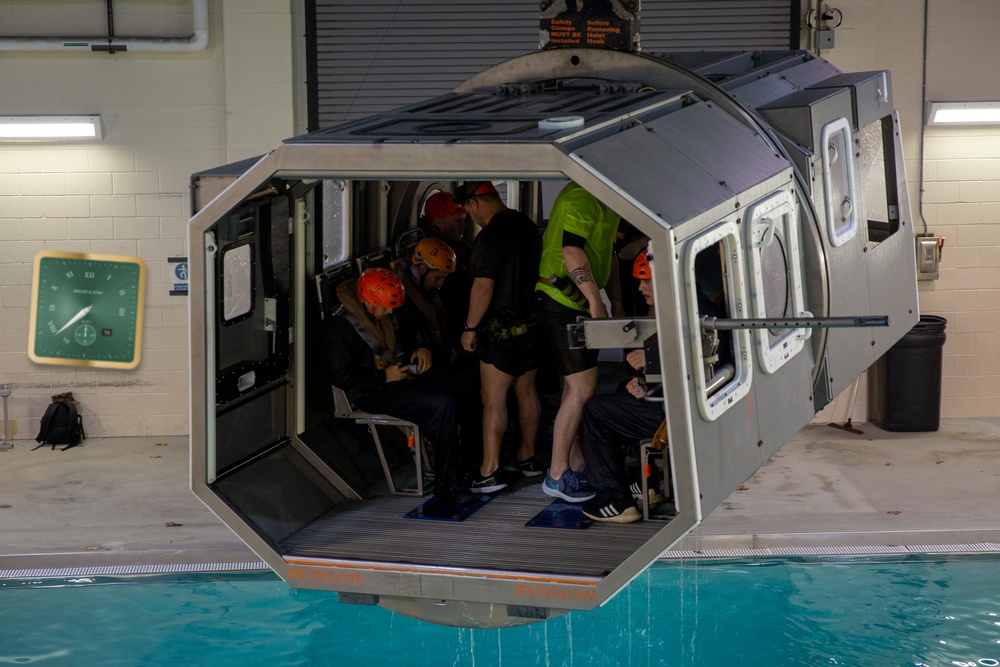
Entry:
7.38
